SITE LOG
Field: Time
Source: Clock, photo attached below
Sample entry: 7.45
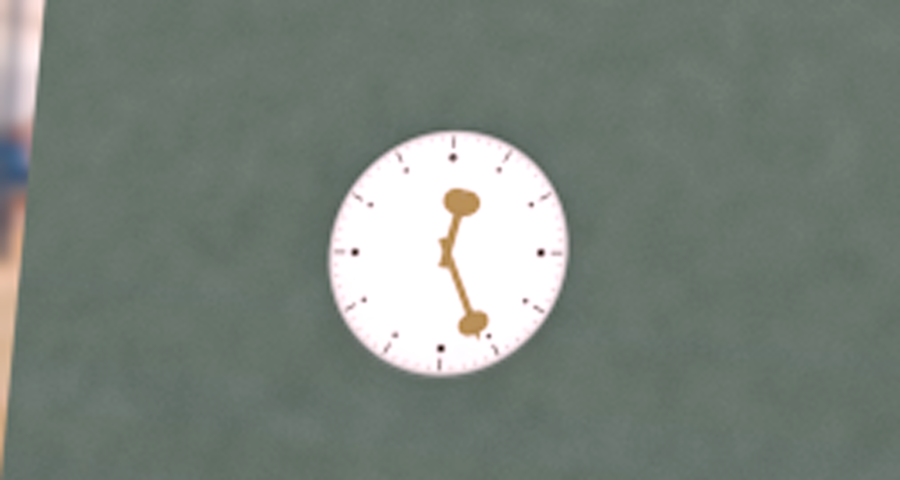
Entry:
12.26
